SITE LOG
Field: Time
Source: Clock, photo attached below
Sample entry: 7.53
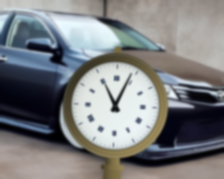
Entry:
11.04
